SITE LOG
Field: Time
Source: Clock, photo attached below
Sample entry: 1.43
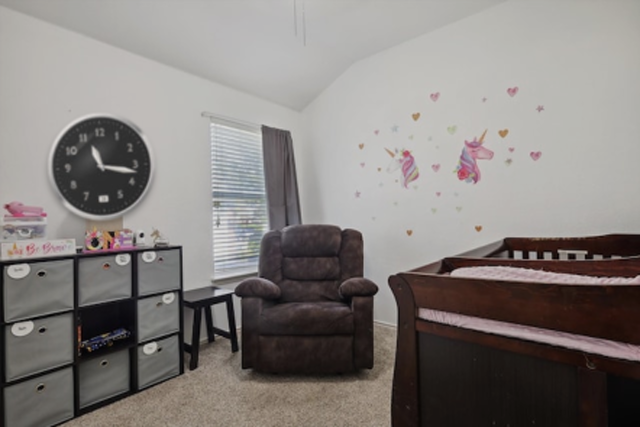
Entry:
11.17
